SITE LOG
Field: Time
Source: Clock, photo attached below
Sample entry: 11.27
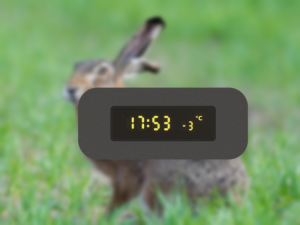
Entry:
17.53
